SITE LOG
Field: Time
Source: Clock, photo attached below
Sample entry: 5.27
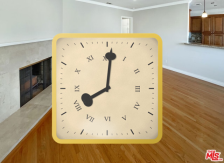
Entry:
8.01
